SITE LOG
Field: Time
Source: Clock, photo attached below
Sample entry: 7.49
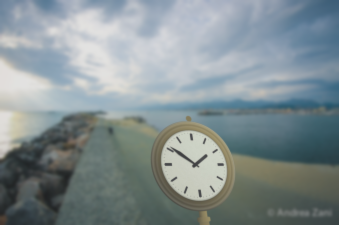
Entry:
1.51
